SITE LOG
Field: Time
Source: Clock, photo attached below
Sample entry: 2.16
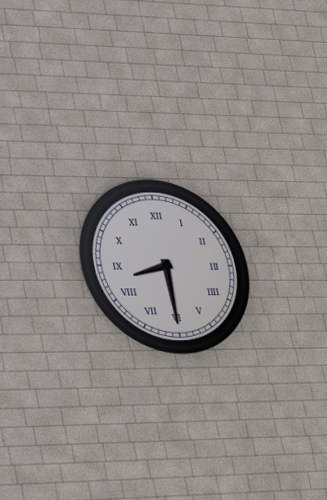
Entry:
8.30
